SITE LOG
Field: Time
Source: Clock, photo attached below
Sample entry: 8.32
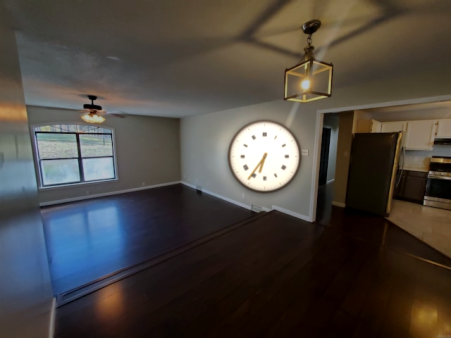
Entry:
6.36
